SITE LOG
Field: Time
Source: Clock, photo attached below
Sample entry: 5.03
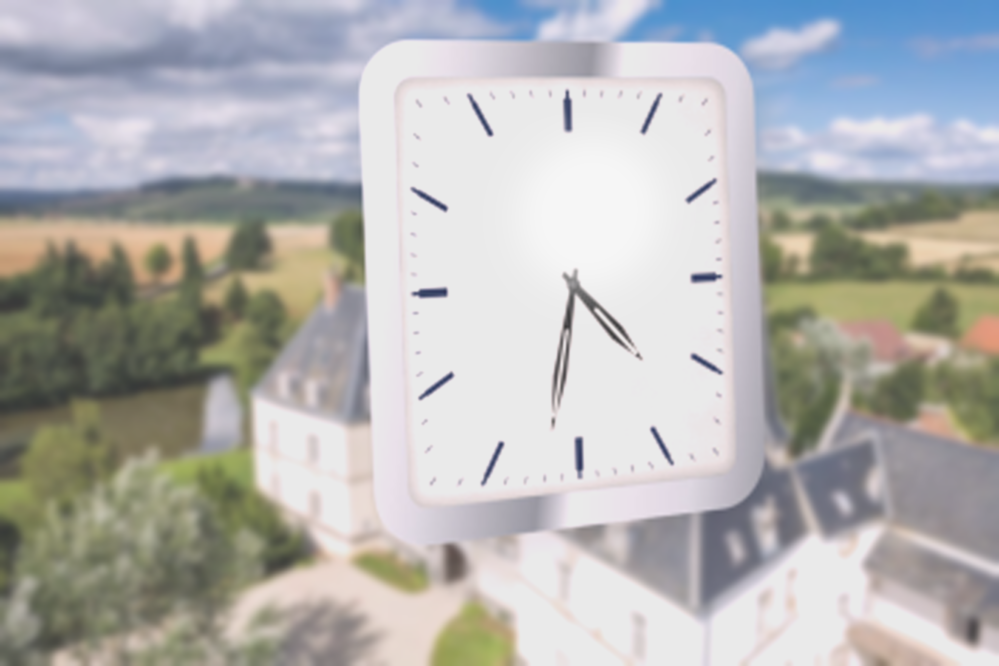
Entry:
4.32
